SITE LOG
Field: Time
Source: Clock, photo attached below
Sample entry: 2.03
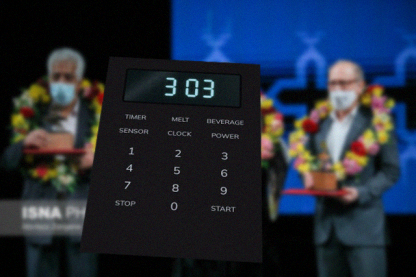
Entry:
3.03
